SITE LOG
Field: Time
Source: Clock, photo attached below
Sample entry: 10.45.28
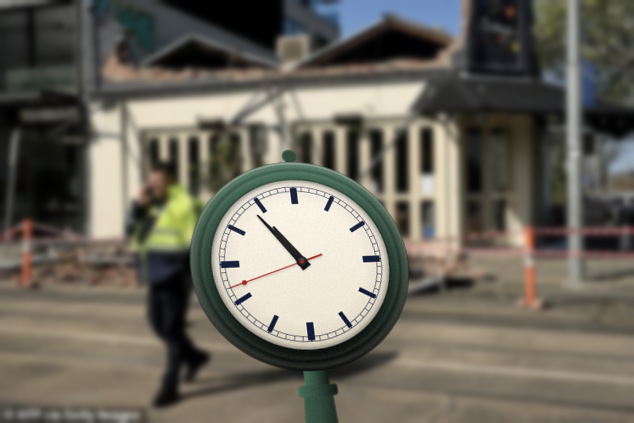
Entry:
10.53.42
